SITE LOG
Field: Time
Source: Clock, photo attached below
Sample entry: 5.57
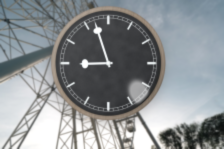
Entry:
8.57
